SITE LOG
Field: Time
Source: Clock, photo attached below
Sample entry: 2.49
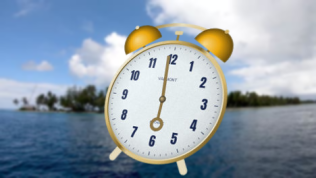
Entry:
5.59
